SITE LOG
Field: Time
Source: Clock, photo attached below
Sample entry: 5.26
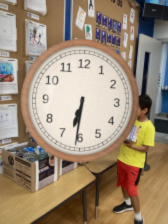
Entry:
6.31
